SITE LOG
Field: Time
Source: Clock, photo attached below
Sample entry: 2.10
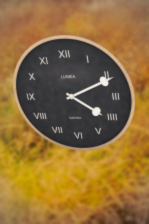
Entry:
4.11
